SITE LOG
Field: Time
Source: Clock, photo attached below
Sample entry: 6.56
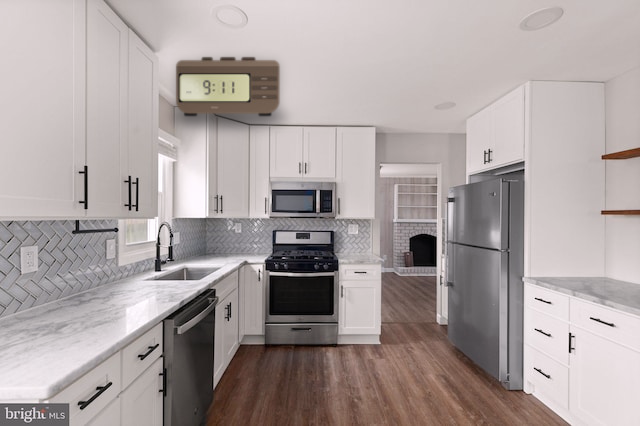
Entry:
9.11
